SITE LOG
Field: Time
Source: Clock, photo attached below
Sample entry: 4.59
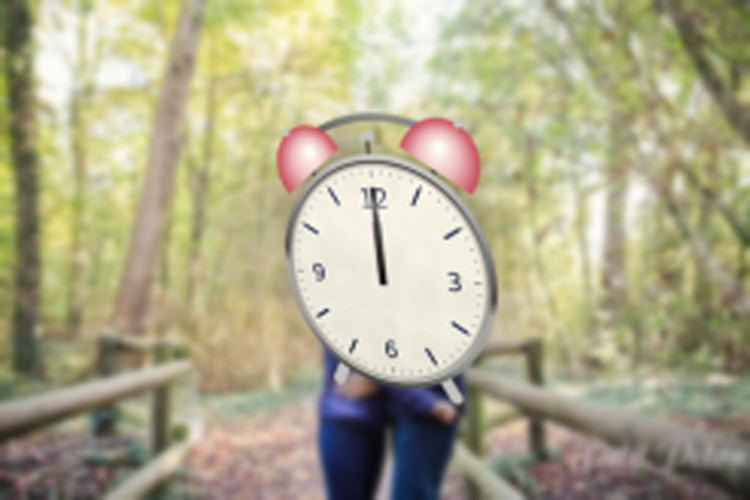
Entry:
12.00
